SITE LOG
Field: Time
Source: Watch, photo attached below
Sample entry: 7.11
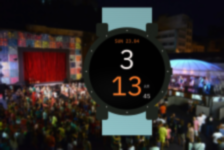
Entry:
3.13
